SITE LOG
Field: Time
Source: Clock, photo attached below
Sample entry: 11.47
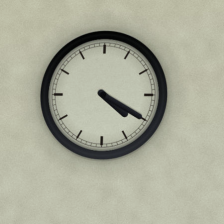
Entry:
4.20
